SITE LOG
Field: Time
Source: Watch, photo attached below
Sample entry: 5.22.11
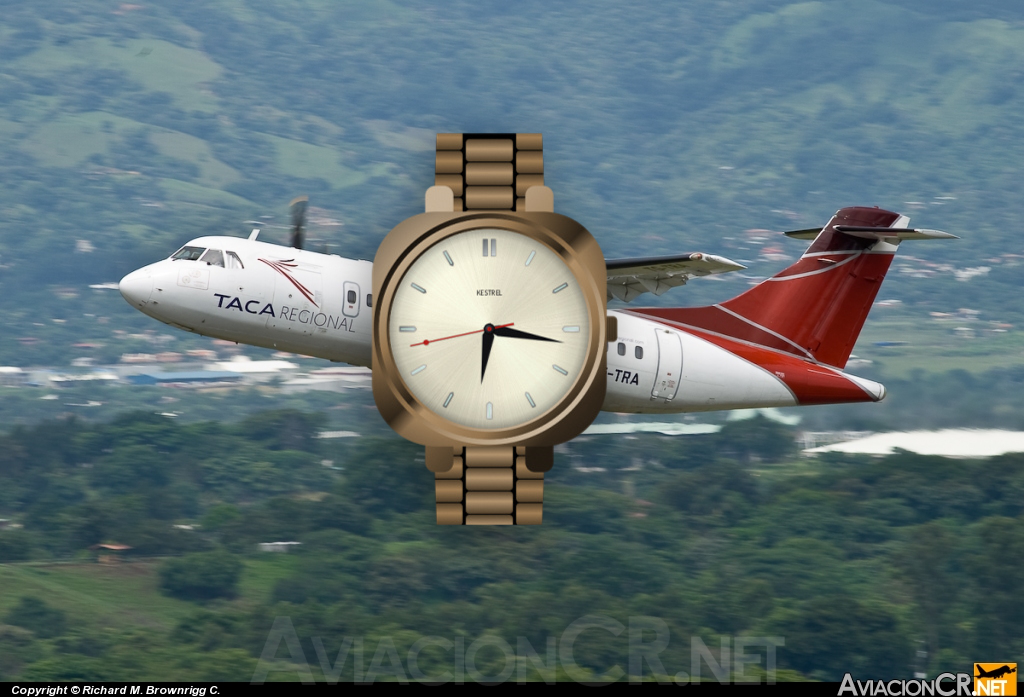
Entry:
6.16.43
